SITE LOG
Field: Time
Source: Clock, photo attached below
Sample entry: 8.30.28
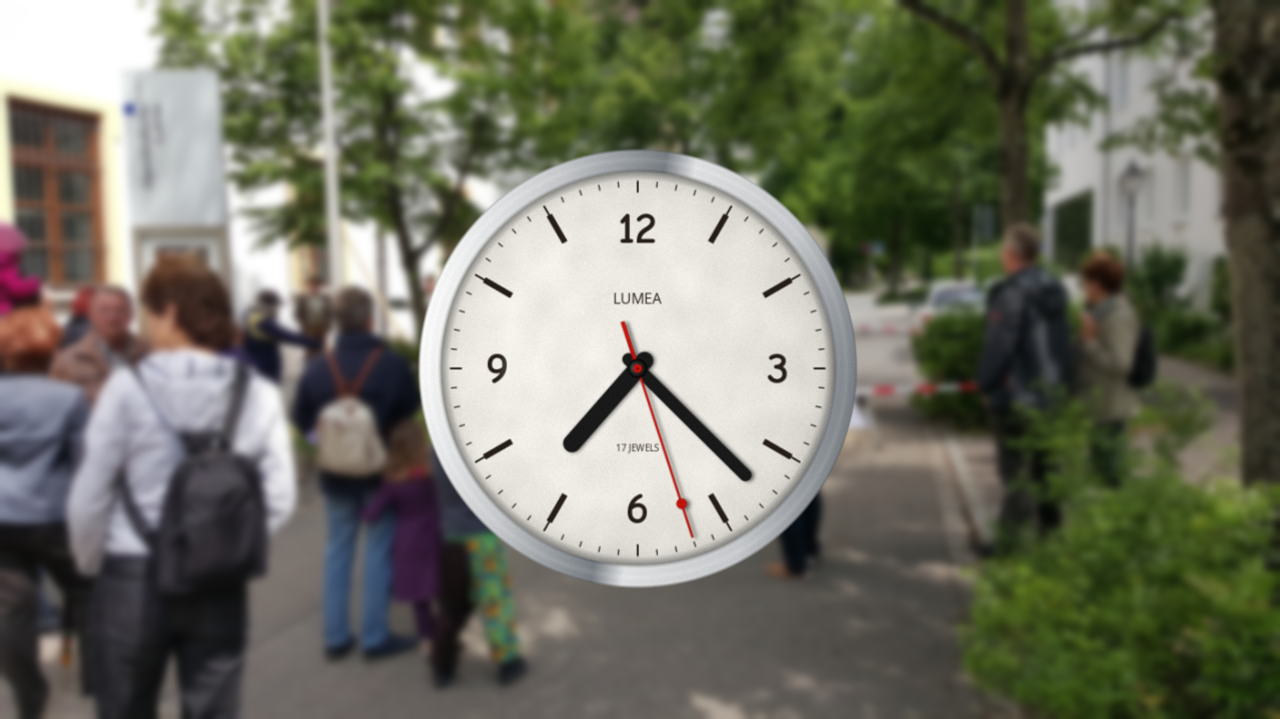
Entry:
7.22.27
